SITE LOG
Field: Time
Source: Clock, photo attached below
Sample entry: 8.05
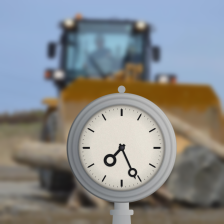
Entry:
7.26
